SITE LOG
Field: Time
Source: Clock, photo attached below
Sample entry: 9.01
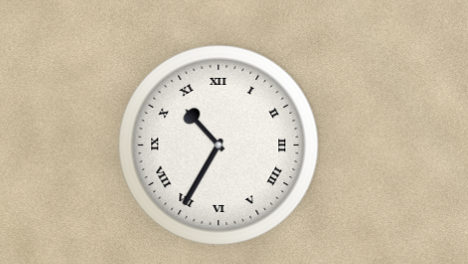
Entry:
10.35
